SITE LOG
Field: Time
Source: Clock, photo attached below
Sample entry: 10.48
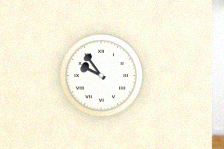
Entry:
9.54
